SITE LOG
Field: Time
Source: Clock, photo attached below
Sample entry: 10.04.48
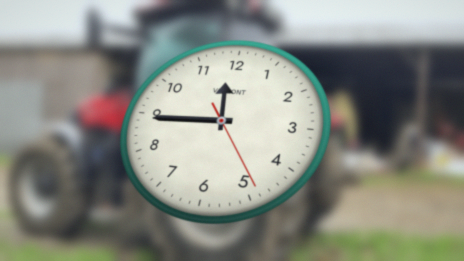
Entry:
11.44.24
